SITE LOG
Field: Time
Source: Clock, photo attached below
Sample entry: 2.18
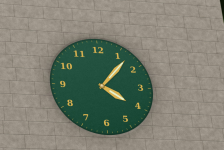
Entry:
4.07
